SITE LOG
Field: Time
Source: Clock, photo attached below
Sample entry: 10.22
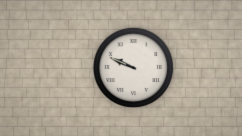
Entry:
9.49
